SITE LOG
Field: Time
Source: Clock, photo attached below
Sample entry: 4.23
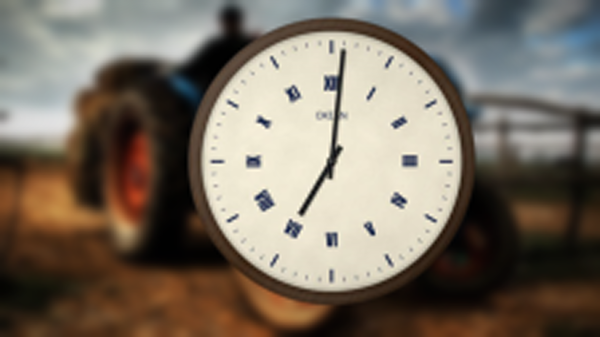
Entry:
7.01
